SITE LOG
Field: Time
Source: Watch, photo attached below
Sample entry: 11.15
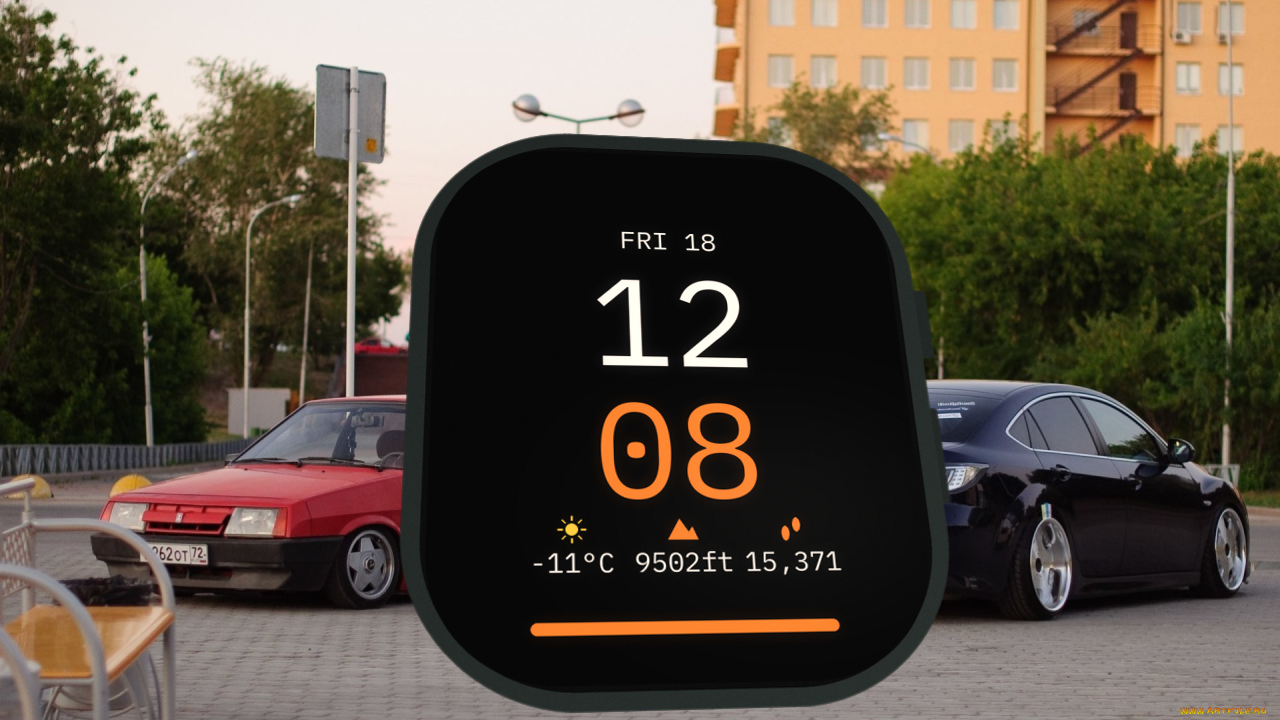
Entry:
12.08
